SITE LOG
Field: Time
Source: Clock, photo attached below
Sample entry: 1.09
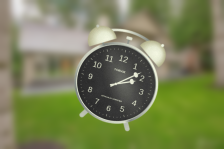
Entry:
2.08
